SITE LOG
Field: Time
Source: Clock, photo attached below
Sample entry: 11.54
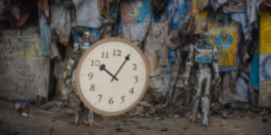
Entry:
10.05
